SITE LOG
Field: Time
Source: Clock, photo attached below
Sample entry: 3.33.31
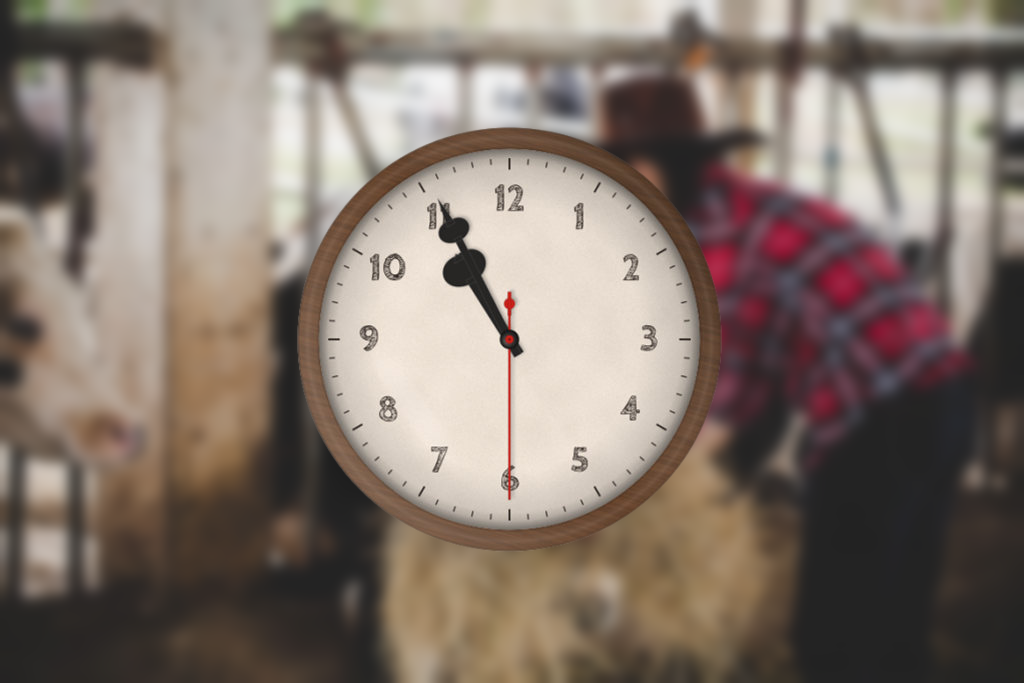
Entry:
10.55.30
